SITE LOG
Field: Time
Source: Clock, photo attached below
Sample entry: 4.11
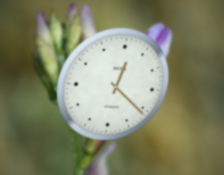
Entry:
12.21
